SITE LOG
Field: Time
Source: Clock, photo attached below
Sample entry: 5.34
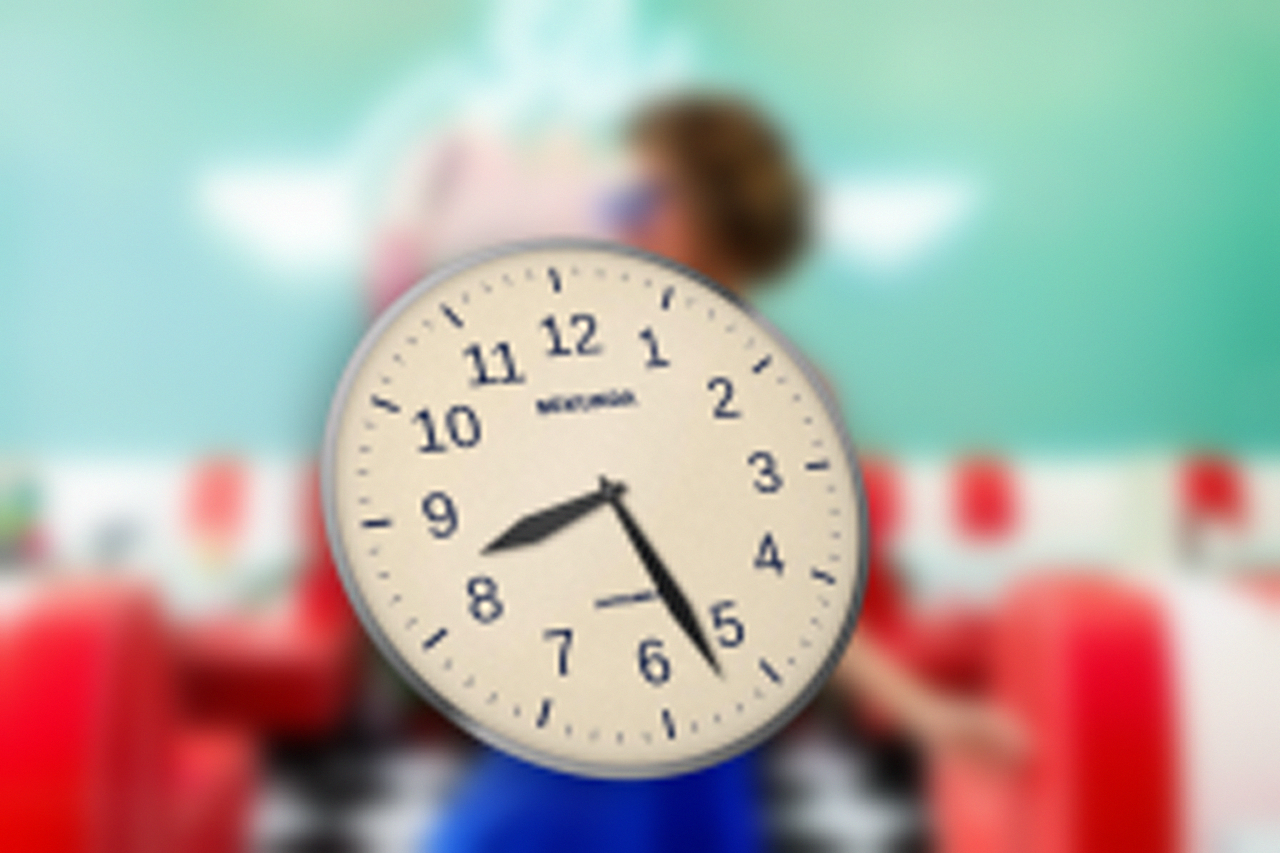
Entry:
8.27
